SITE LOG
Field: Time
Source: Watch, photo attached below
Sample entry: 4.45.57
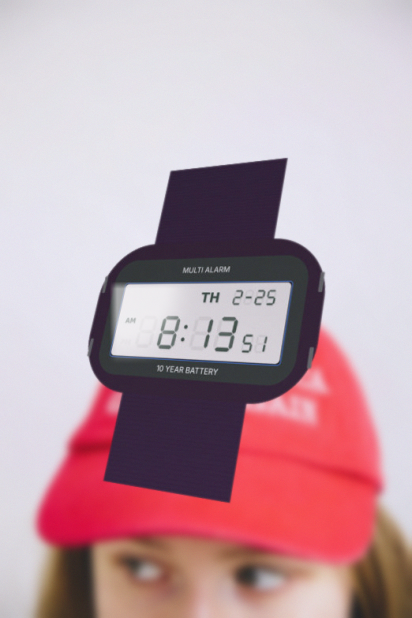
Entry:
8.13.51
